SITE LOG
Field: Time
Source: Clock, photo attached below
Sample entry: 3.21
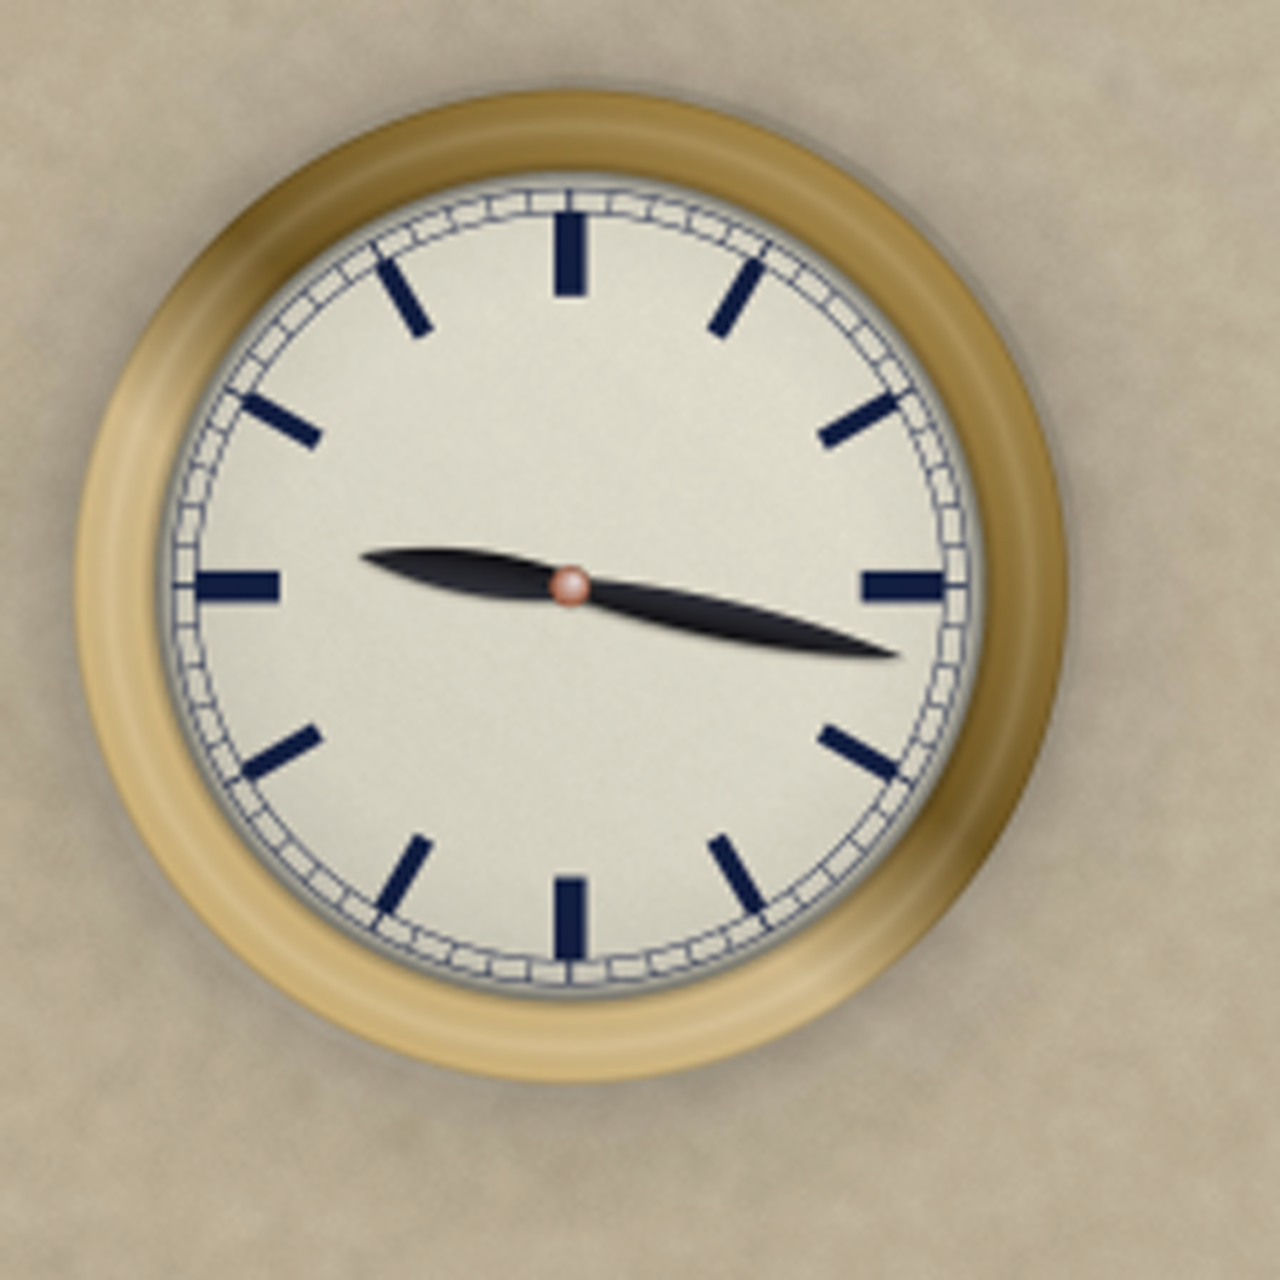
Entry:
9.17
